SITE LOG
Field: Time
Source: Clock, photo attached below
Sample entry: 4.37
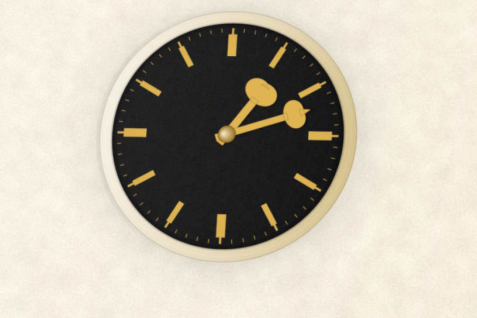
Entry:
1.12
